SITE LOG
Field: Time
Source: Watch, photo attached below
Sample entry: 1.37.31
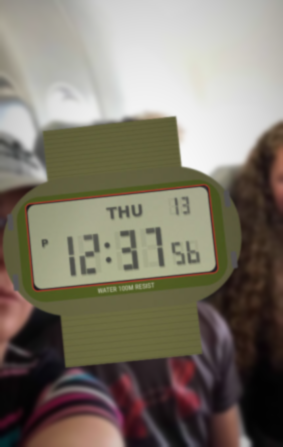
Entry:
12.37.56
